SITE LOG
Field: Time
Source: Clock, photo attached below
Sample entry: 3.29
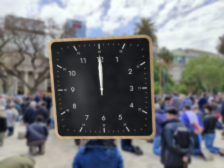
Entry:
12.00
